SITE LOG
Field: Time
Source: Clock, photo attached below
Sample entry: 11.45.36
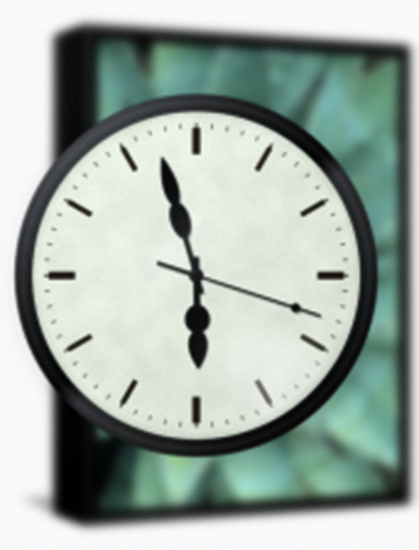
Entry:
5.57.18
